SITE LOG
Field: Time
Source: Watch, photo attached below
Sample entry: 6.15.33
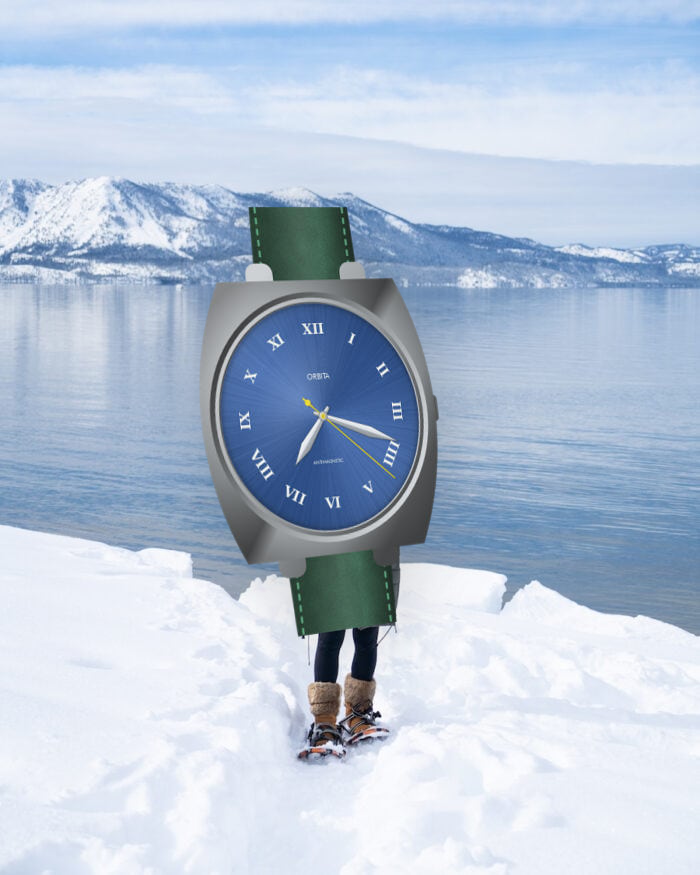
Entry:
7.18.22
